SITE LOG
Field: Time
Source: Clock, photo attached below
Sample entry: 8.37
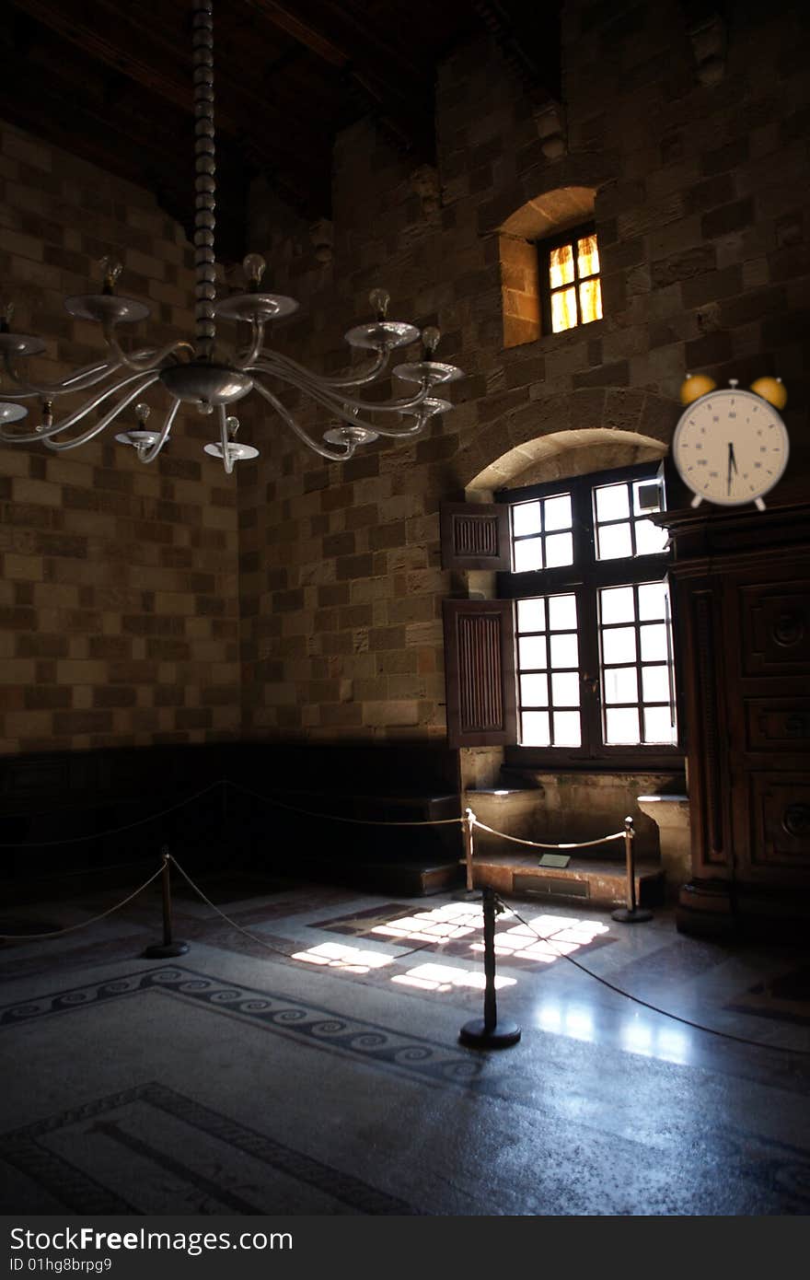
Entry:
5.30
